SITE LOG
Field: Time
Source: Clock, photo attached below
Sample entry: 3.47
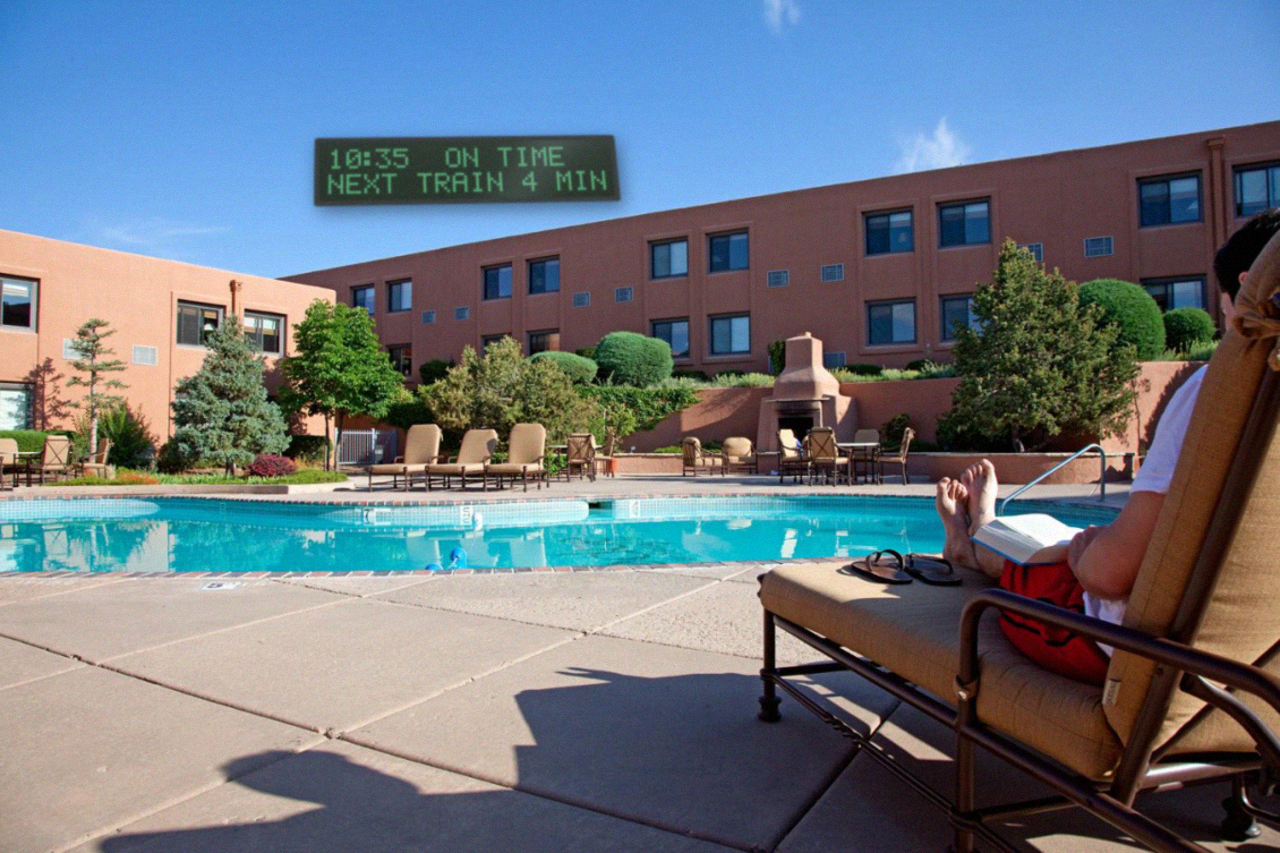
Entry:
10.35
